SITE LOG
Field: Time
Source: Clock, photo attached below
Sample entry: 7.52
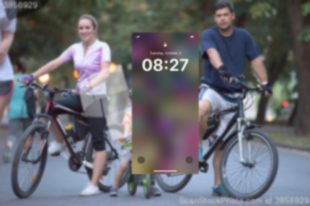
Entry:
8.27
